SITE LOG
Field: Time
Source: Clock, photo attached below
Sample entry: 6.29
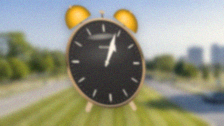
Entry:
1.04
